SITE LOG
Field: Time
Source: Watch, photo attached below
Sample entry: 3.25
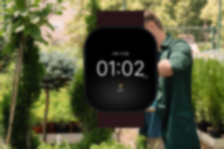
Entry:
1.02
